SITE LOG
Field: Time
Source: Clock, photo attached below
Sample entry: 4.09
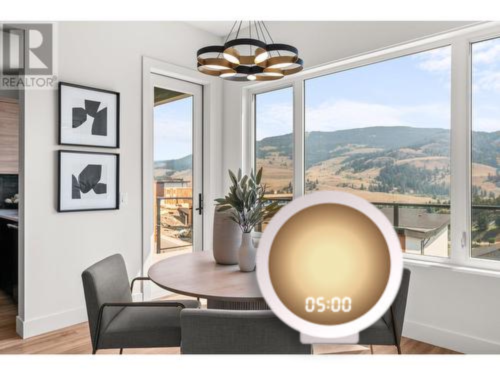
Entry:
5.00
